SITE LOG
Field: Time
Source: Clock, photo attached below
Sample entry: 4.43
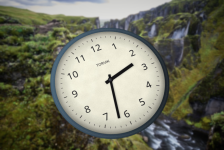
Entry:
2.32
